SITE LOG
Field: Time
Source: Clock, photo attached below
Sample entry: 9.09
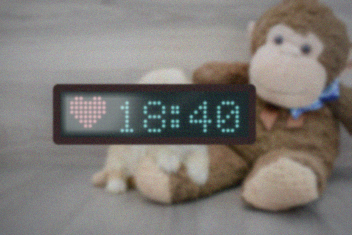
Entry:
18.40
